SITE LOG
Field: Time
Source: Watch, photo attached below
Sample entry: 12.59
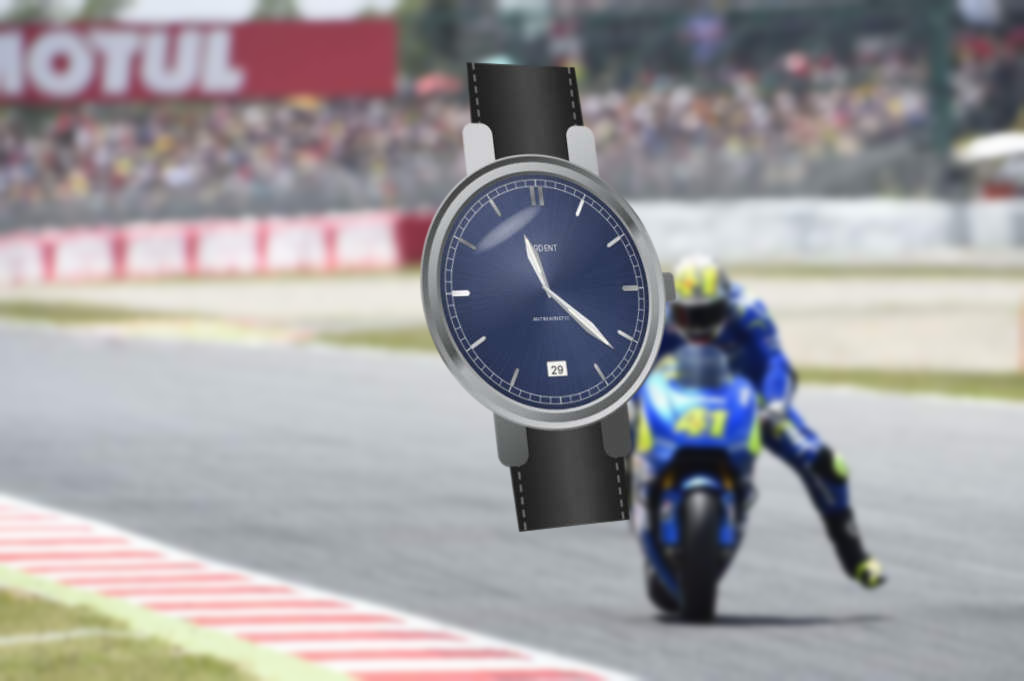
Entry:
11.22
